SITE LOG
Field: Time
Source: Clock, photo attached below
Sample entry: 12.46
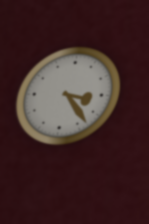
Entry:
3.23
